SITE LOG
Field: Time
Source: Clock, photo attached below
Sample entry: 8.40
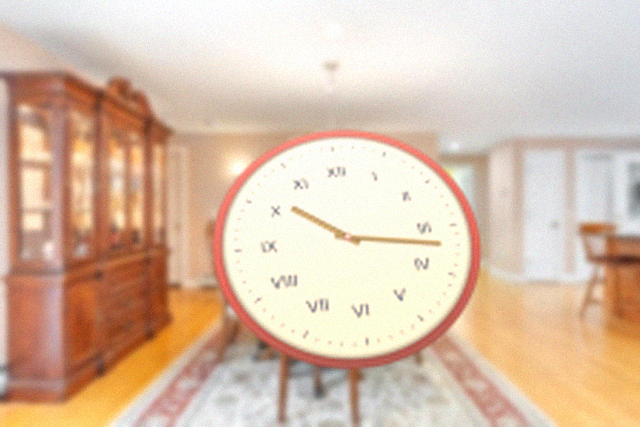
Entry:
10.17
